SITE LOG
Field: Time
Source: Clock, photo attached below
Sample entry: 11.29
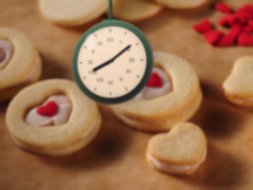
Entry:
8.09
